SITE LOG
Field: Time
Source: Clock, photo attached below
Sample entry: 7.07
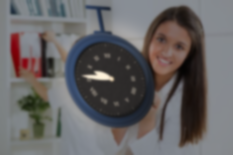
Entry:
9.46
